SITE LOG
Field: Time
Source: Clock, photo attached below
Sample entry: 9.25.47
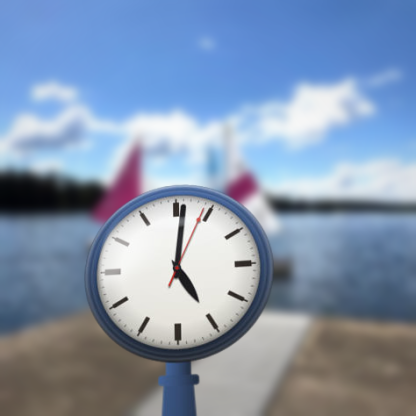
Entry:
5.01.04
